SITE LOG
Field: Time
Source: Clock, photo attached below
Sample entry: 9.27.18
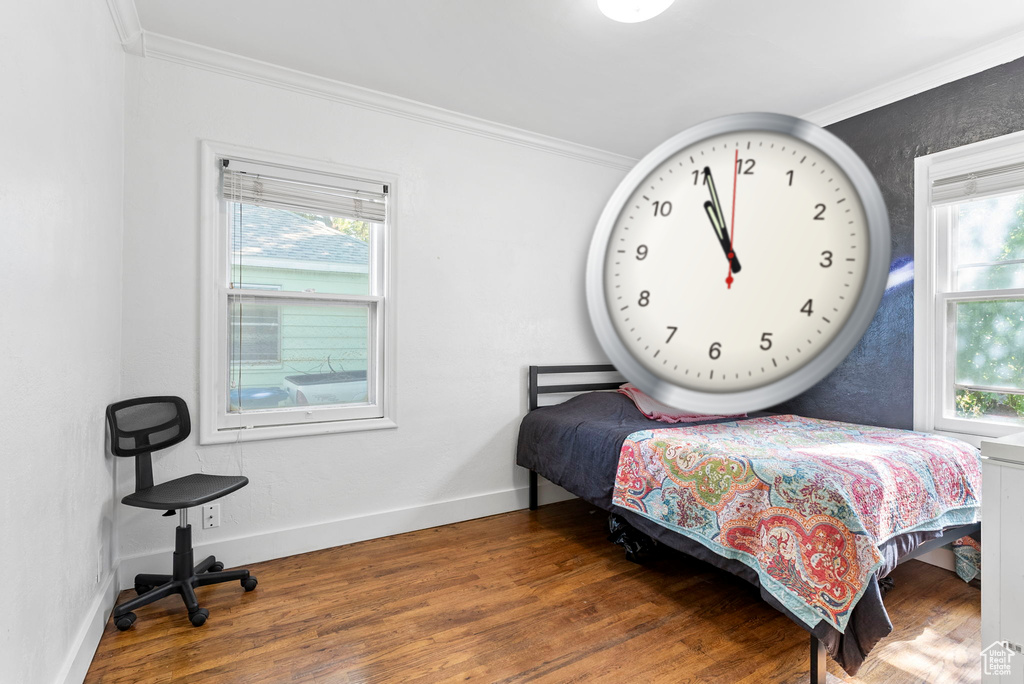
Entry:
10.55.59
